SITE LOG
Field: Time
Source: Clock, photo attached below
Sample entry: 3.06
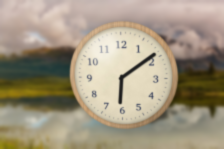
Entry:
6.09
